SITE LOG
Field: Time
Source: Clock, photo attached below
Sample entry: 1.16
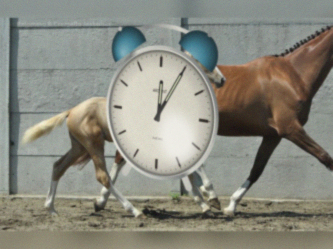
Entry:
12.05
